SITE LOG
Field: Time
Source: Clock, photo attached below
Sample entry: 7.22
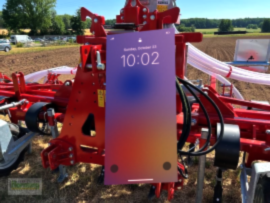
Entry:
10.02
